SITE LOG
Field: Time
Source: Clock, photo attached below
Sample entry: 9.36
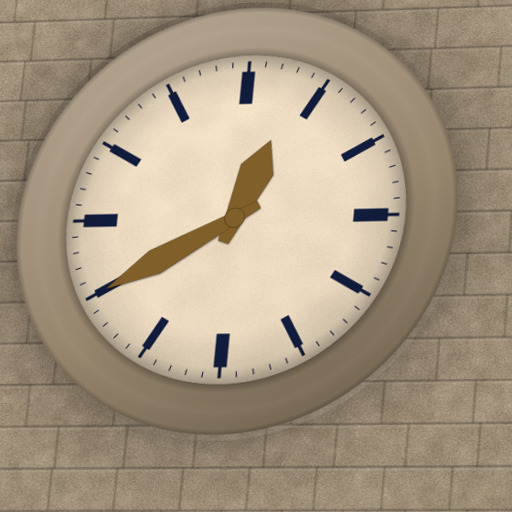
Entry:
12.40
